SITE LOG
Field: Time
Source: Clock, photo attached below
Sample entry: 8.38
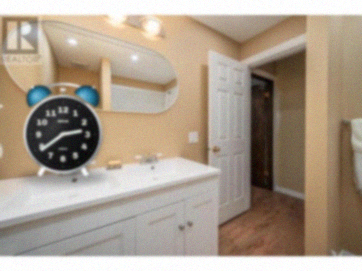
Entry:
2.39
